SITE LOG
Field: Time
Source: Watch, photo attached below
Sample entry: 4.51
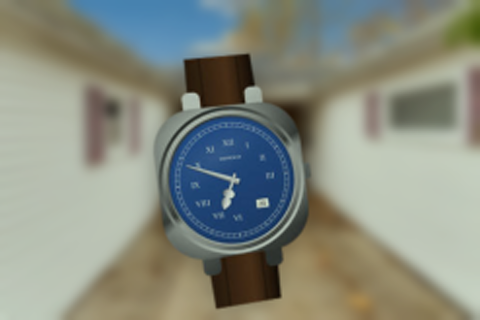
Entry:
6.49
